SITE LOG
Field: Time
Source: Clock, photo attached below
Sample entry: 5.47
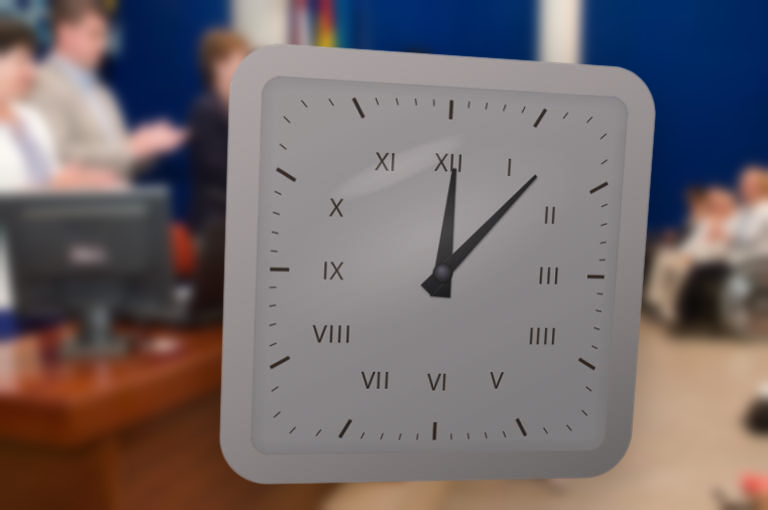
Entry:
12.07
